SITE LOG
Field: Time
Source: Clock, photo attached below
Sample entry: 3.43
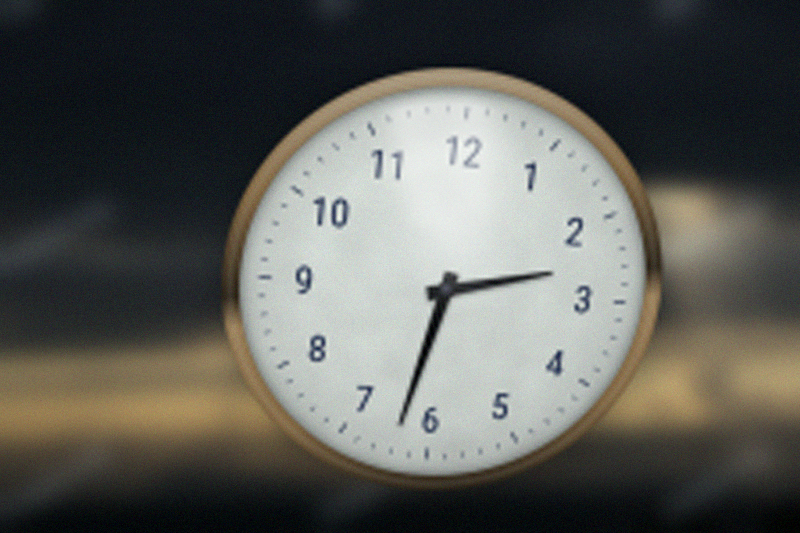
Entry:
2.32
